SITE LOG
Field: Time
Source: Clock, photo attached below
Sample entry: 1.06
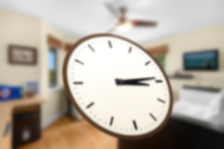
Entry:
3.14
